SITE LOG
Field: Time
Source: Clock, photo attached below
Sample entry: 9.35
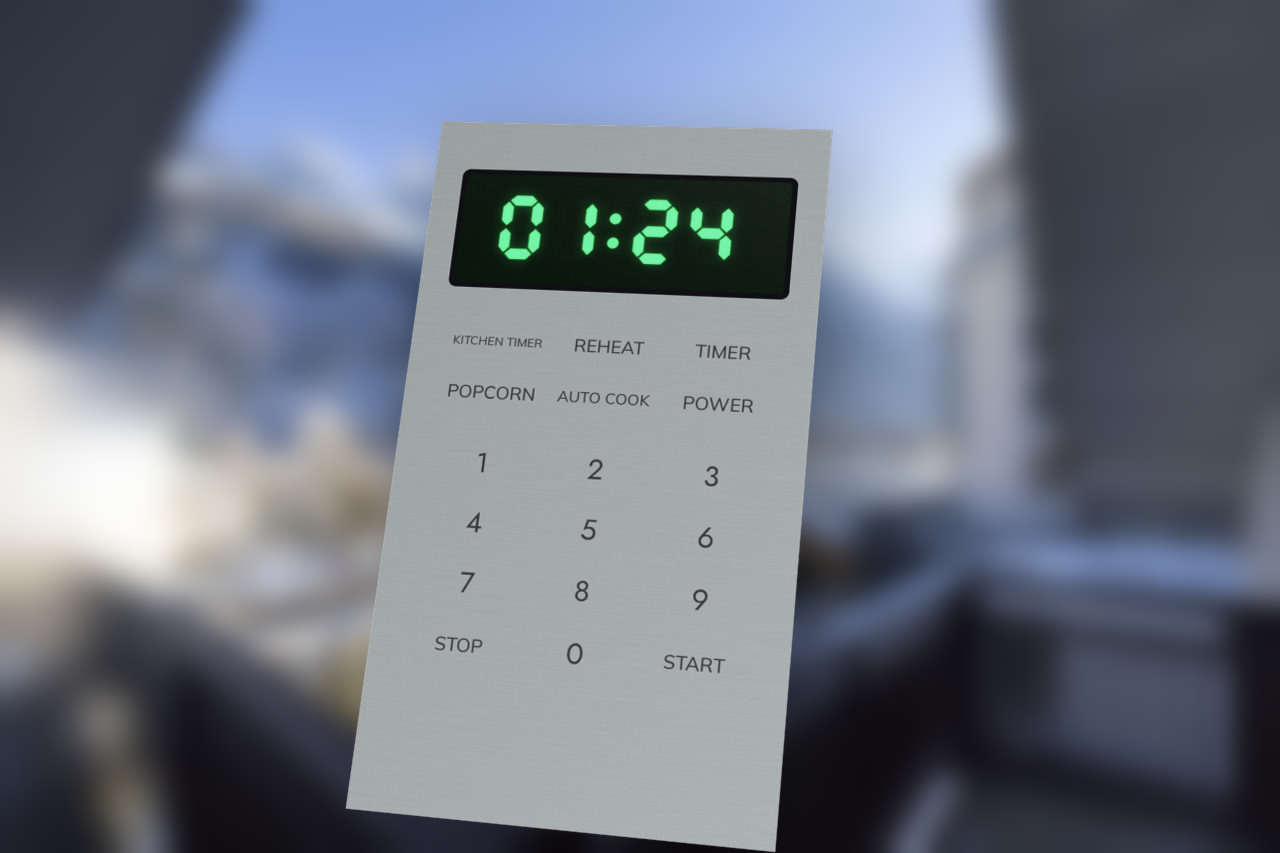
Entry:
1.24
